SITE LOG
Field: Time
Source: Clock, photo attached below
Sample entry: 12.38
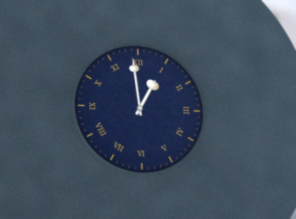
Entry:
12.59
